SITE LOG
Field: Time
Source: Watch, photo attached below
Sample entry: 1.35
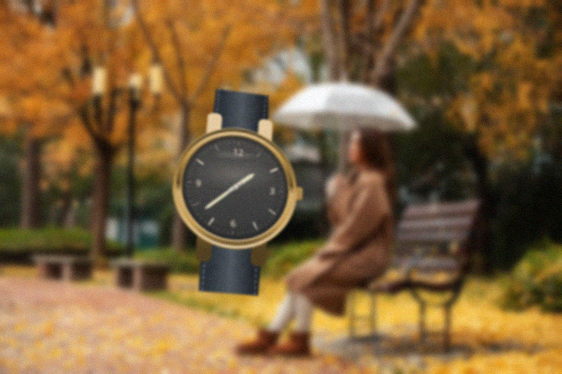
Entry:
1.38
